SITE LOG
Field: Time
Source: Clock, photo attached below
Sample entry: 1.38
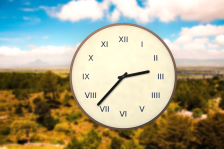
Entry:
2.37
